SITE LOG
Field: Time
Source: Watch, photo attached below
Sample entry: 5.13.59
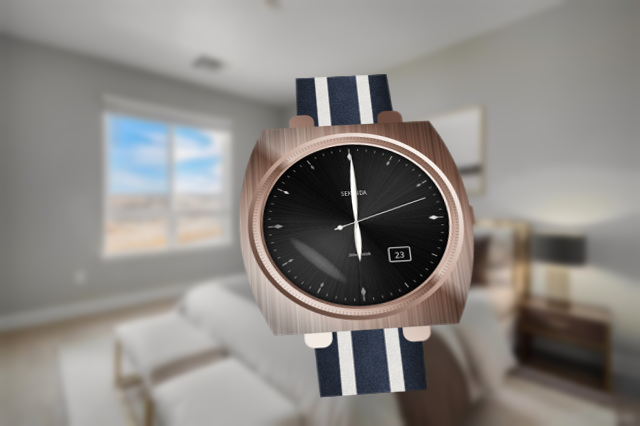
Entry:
6.00.12
